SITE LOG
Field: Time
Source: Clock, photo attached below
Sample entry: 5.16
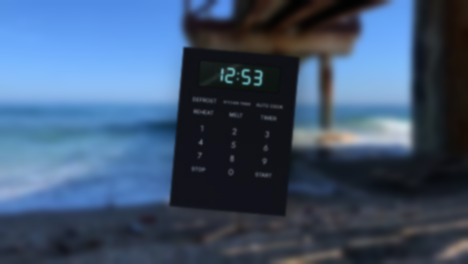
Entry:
12.53
